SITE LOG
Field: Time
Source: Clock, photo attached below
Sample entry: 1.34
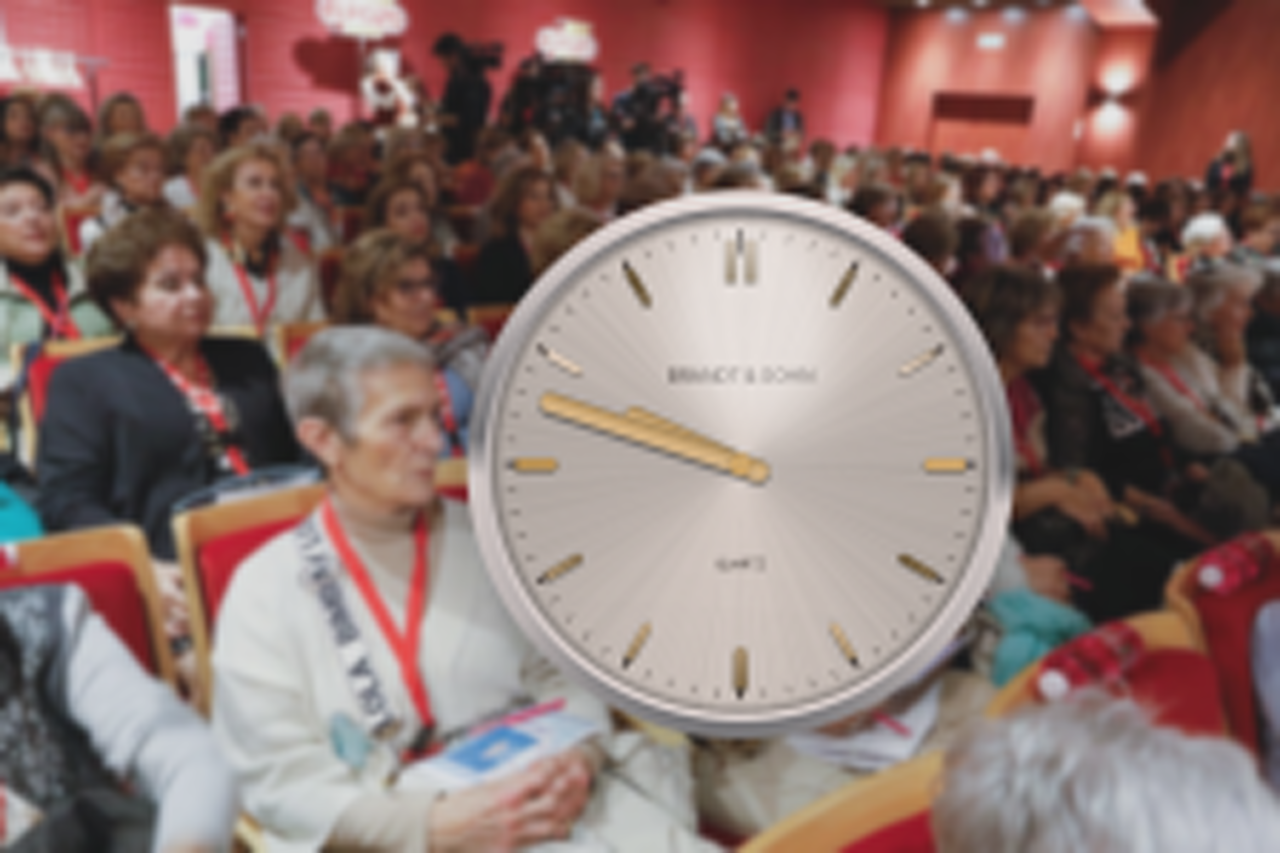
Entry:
9.48
